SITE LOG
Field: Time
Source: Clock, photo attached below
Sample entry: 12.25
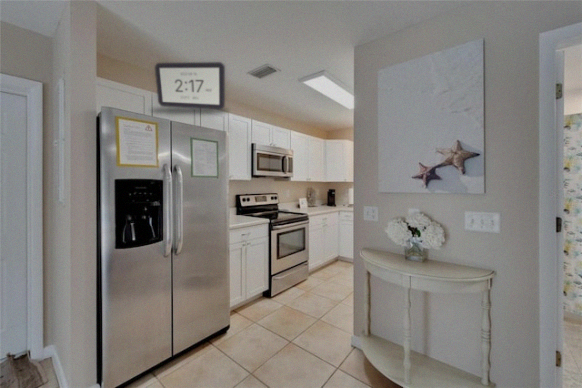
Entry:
2.17
